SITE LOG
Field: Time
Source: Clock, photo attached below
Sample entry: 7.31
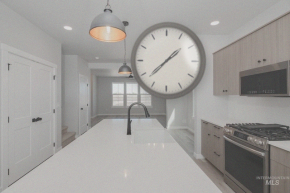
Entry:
1.38
